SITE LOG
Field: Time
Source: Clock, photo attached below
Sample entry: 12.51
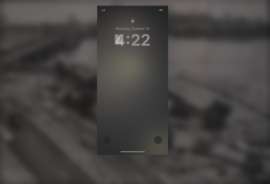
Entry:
4.22
